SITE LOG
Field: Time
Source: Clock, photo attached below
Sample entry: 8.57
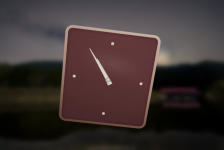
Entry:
10.54
